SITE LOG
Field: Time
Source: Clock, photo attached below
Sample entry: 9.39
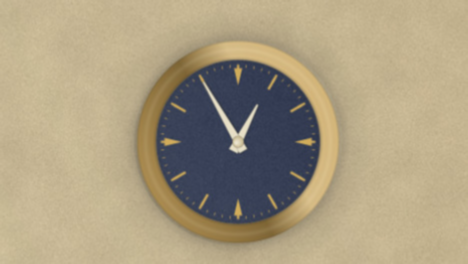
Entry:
12.55
